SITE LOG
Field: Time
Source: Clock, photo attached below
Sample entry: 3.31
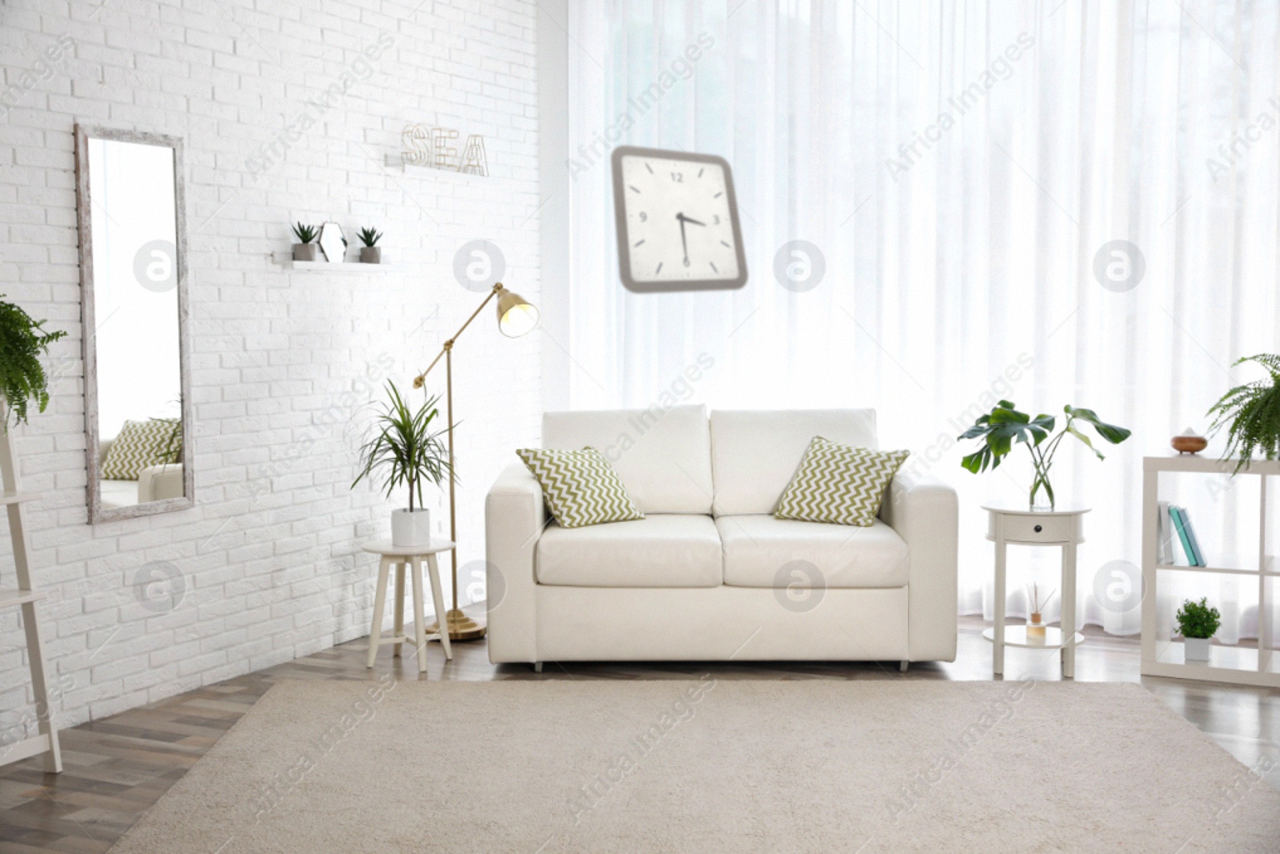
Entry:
3.30
